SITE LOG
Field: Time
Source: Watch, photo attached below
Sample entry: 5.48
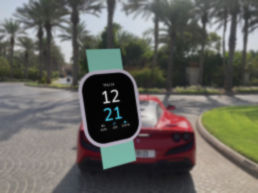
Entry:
12.21
